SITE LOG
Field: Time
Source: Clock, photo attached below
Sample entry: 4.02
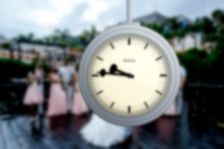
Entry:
9.46
